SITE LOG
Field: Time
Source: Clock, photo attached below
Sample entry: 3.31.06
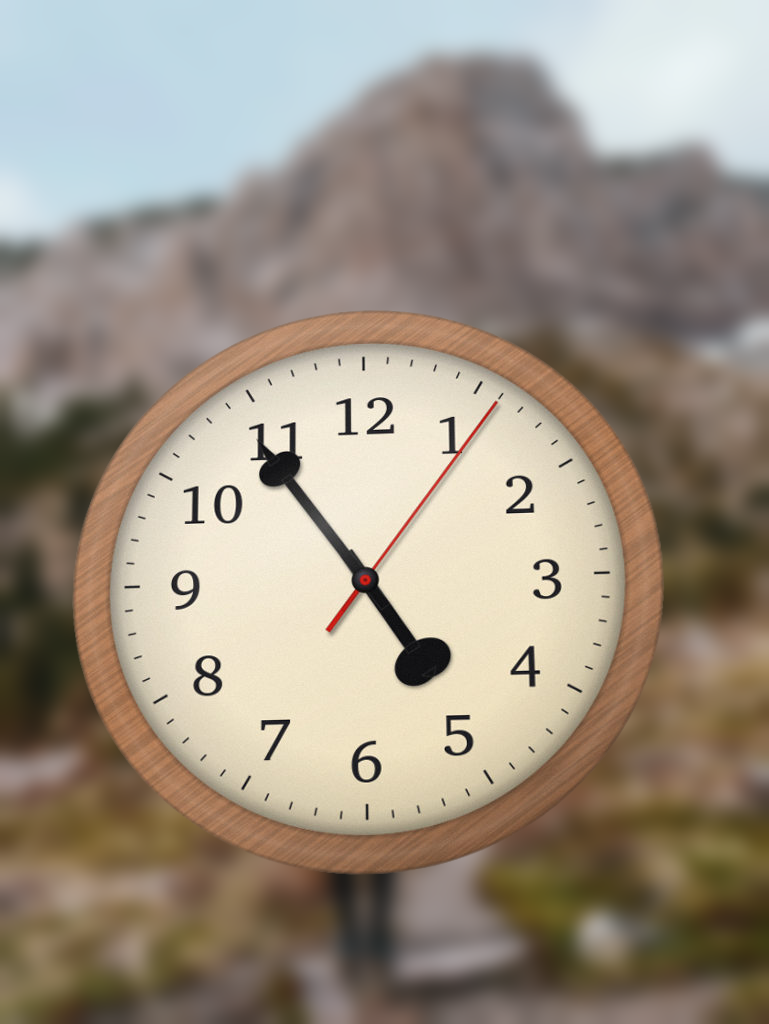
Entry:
4.54.06
